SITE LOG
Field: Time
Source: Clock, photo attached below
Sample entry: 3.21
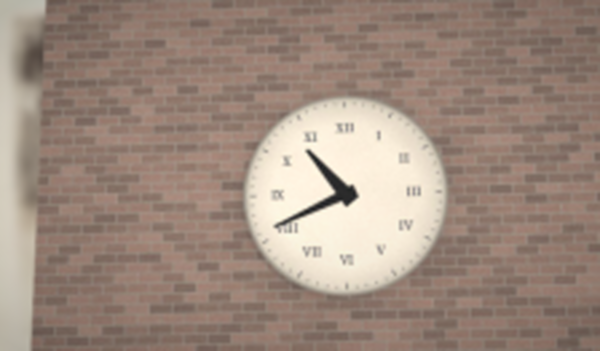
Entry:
10.41
